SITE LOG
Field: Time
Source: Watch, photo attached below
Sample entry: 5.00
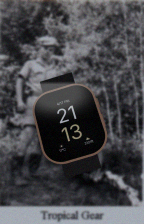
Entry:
21.13
